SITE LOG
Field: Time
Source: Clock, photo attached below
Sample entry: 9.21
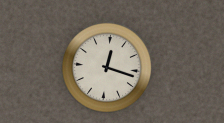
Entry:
12.17
